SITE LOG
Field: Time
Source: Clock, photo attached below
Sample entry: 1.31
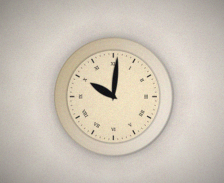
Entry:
10.01
